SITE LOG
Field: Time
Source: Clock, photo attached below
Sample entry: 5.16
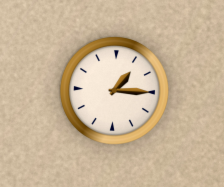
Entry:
1.15
